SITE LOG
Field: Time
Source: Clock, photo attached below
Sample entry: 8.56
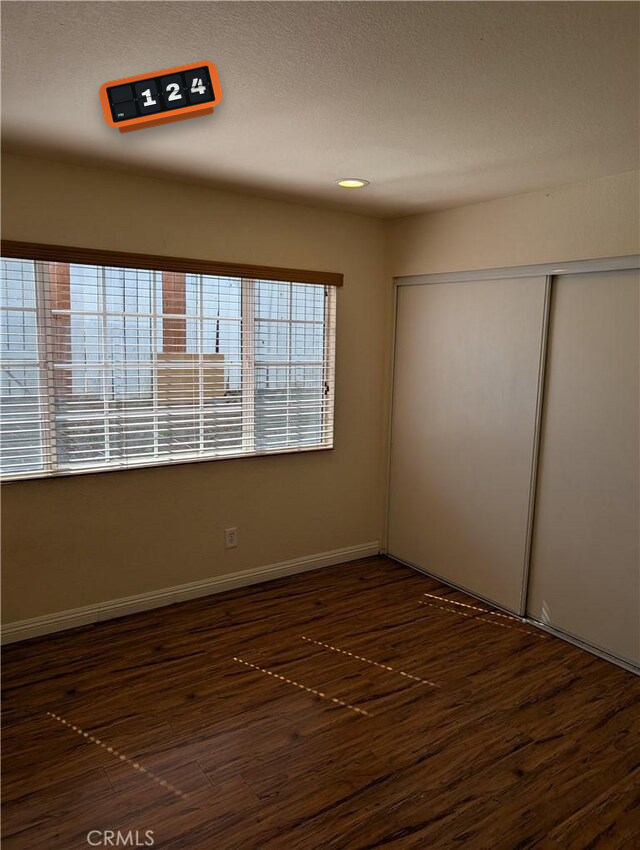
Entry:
1.24
